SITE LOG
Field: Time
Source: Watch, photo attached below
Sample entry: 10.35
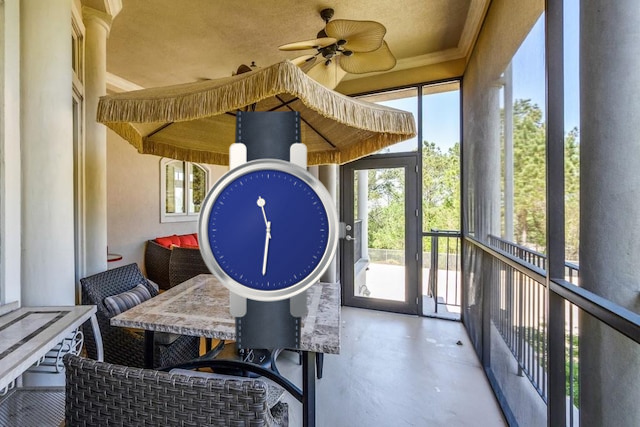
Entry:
11.31
